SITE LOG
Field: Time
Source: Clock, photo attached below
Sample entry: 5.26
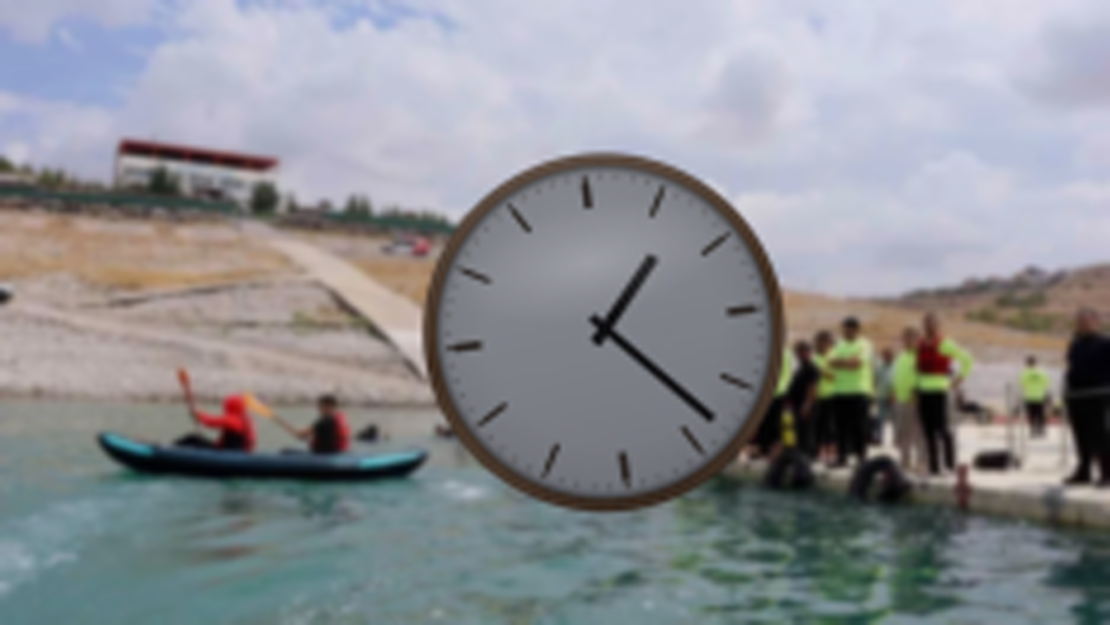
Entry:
1.23
